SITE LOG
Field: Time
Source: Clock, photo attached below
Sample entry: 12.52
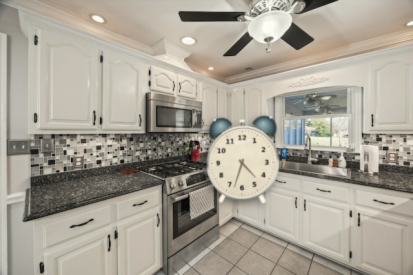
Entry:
4.33
